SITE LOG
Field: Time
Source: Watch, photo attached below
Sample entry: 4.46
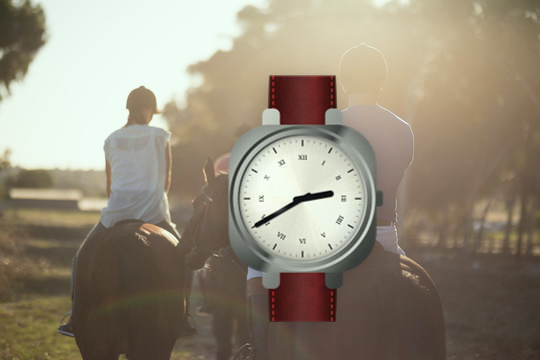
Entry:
2.40
